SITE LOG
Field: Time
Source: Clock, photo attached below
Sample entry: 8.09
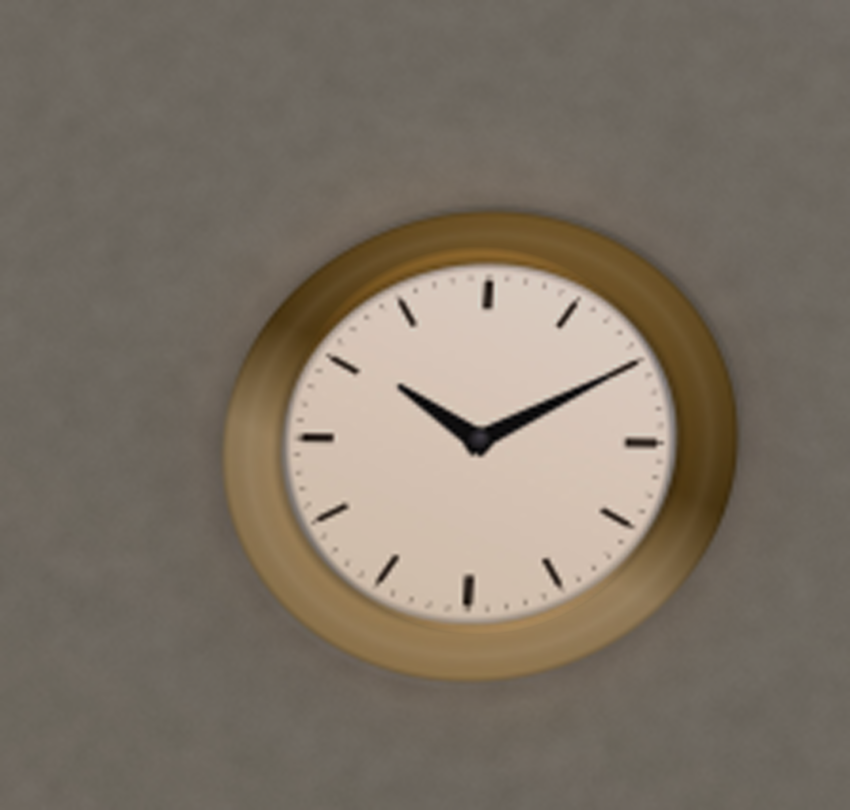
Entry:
10.10
